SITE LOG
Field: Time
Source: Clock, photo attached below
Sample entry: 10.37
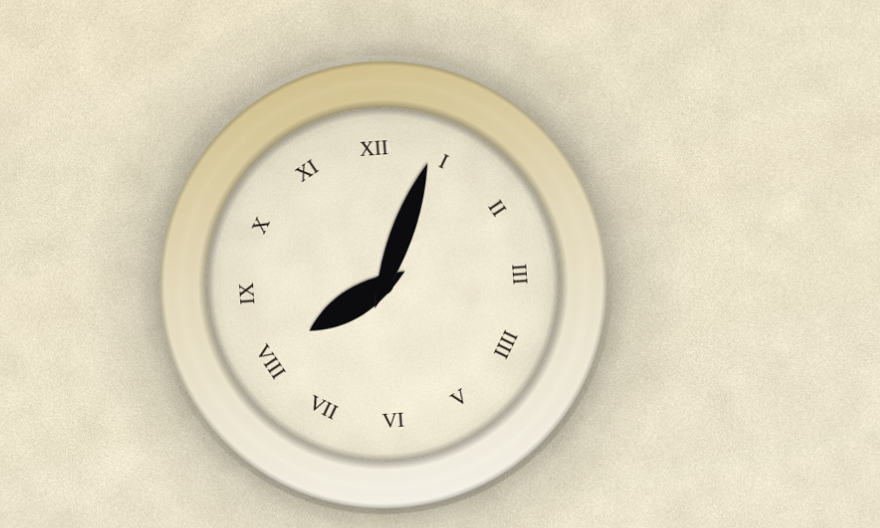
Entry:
8.04
